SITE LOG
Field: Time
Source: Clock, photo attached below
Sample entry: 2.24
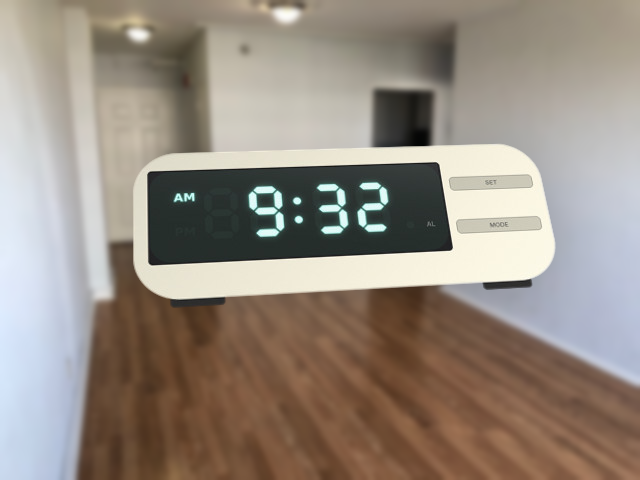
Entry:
9.32
